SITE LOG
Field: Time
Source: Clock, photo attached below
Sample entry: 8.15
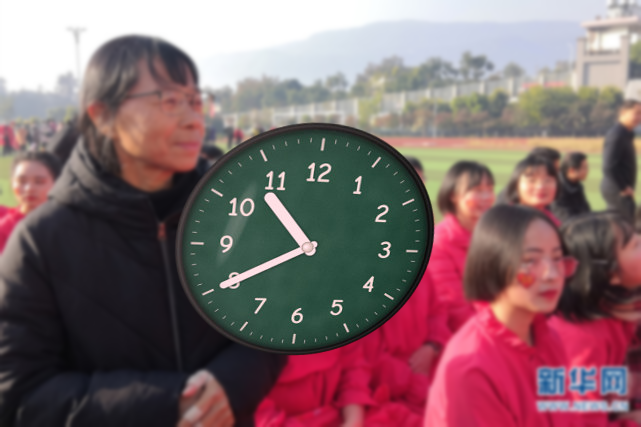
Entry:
10.40
